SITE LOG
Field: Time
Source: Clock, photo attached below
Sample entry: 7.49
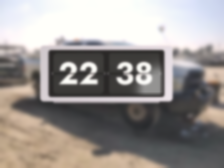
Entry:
22.38
